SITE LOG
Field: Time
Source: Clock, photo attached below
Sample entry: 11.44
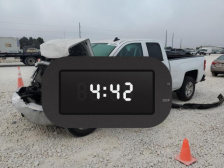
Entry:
4.42
